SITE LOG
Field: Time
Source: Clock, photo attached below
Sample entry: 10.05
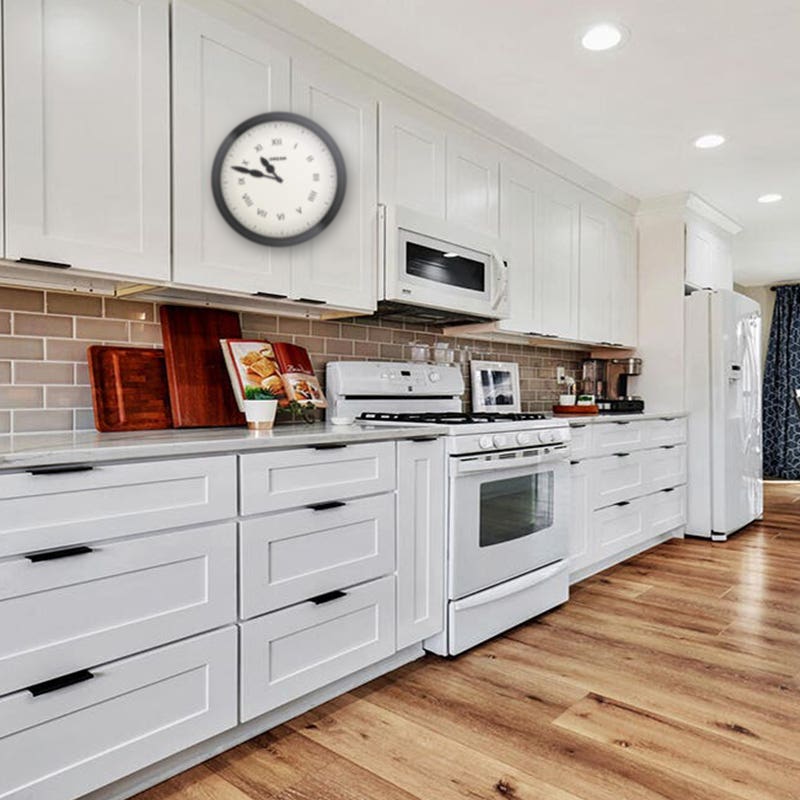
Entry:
10.48
